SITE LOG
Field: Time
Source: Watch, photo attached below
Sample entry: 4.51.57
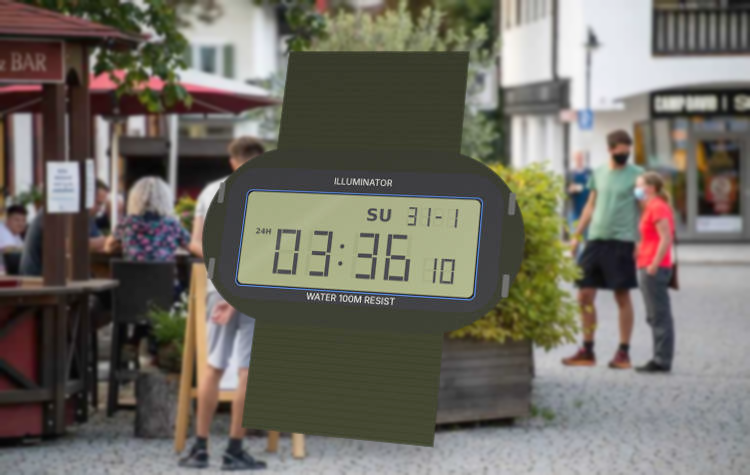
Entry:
3.36.10
